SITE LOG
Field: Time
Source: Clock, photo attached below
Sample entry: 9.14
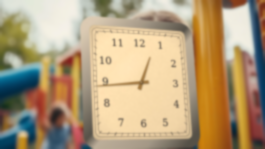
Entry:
12.44
